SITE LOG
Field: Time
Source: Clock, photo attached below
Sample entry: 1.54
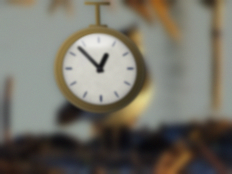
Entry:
12.53
